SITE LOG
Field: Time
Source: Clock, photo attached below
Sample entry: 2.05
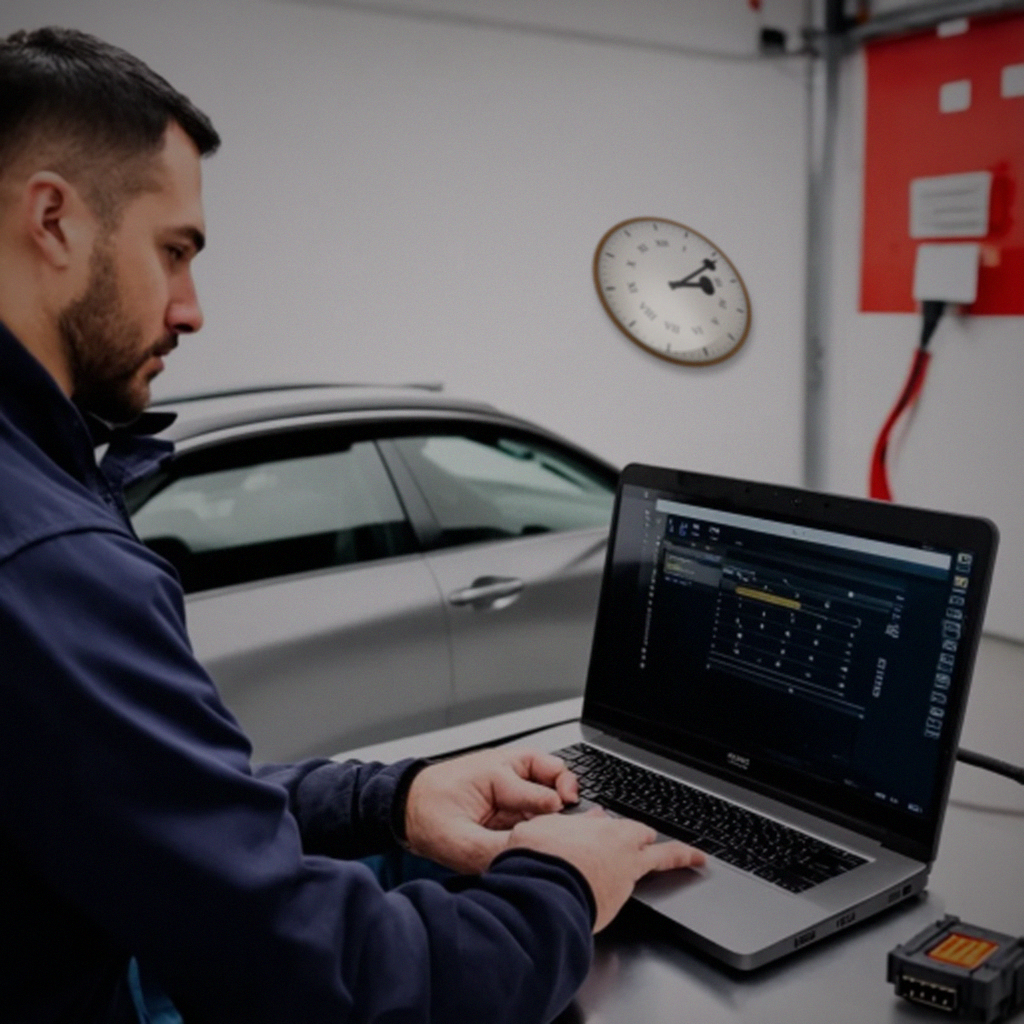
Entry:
3.11
